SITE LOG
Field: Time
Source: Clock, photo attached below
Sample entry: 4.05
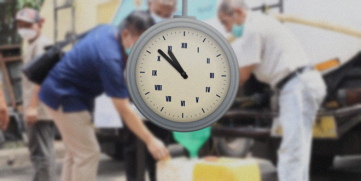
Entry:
10.52
